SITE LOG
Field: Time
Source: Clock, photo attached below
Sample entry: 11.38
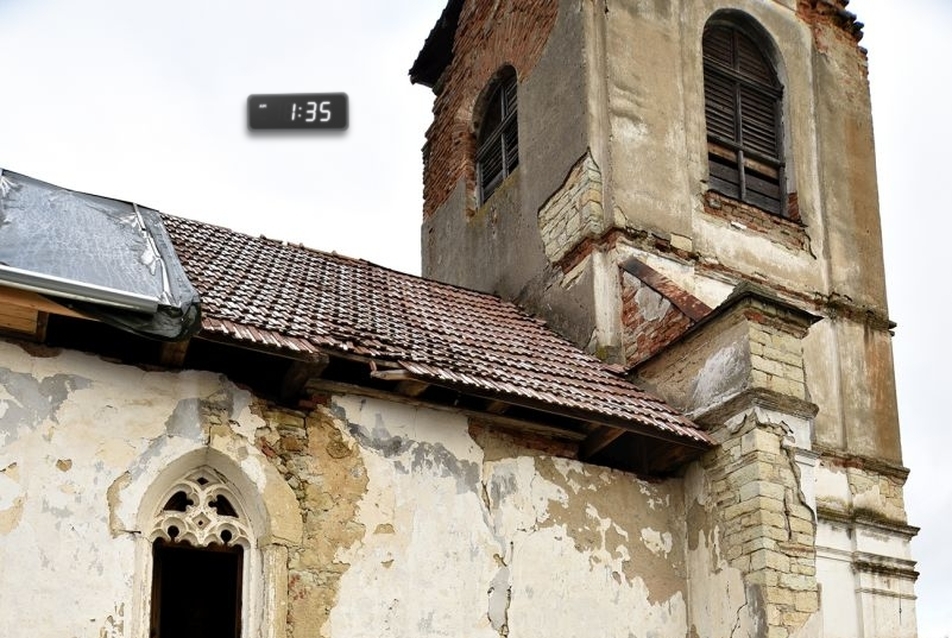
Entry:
1.35
